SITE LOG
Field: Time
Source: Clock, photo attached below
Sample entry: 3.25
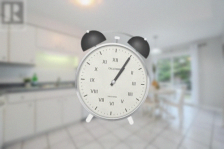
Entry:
1.05
